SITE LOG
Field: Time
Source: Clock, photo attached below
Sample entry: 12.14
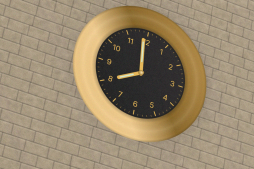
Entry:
7.59
